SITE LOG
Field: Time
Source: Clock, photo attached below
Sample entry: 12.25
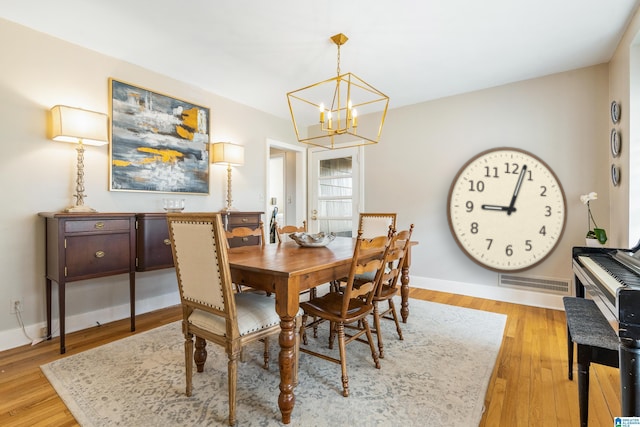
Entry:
9.03
